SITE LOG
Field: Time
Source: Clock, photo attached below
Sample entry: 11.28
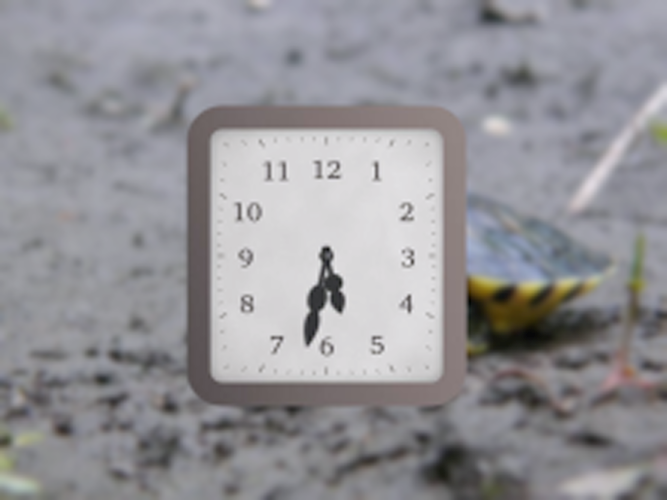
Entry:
5.32
